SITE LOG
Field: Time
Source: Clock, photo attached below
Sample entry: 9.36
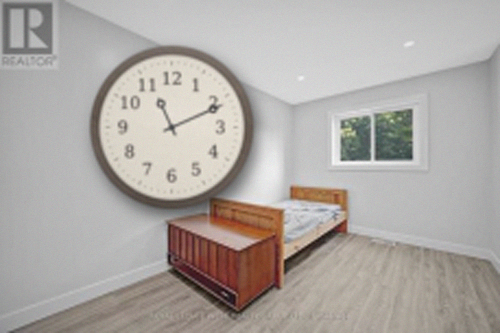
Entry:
11.11
